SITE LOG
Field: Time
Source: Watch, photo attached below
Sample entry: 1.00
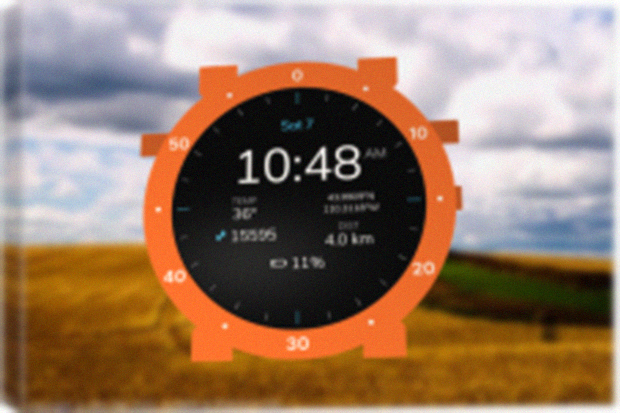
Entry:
10.48
